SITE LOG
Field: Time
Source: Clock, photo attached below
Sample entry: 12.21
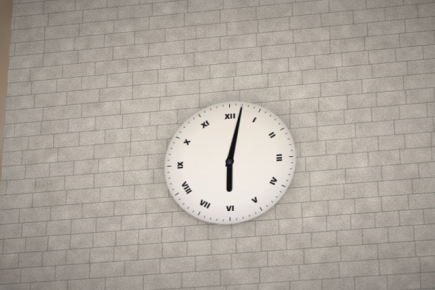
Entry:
6.02
